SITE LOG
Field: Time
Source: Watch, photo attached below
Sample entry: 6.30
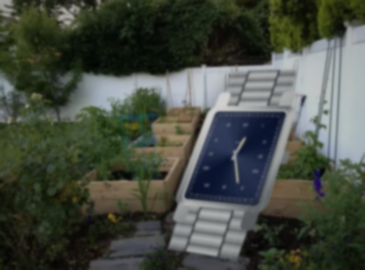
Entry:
12.26
